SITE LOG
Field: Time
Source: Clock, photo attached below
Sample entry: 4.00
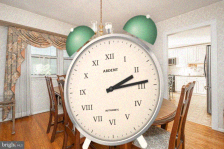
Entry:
2.14
